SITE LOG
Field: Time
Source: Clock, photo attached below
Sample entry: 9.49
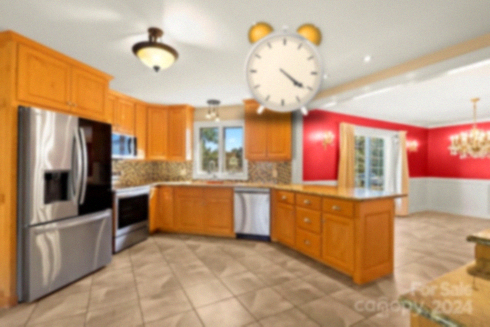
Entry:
4.21
